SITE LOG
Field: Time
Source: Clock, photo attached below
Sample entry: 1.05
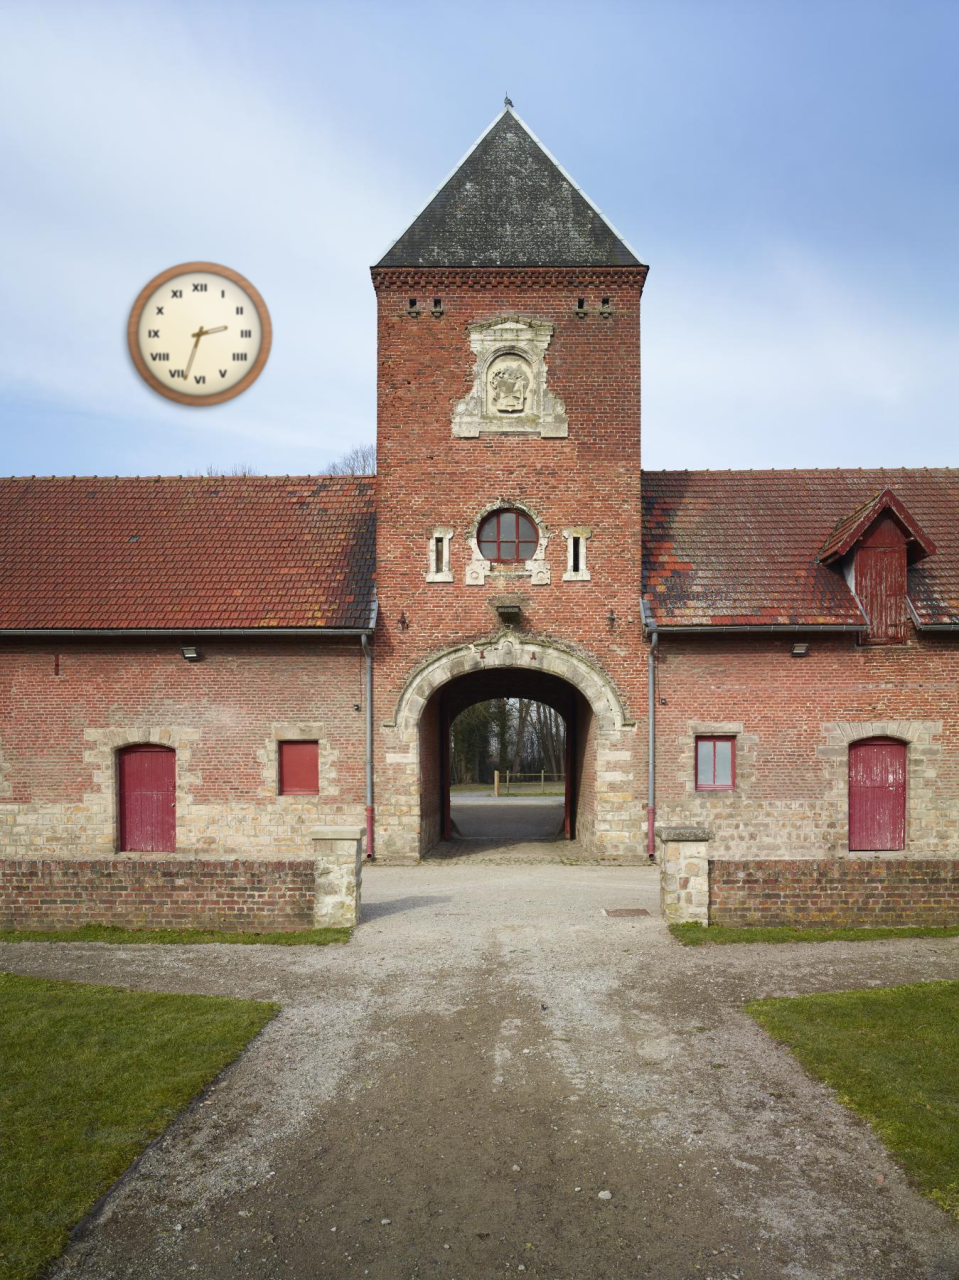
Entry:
2.33
